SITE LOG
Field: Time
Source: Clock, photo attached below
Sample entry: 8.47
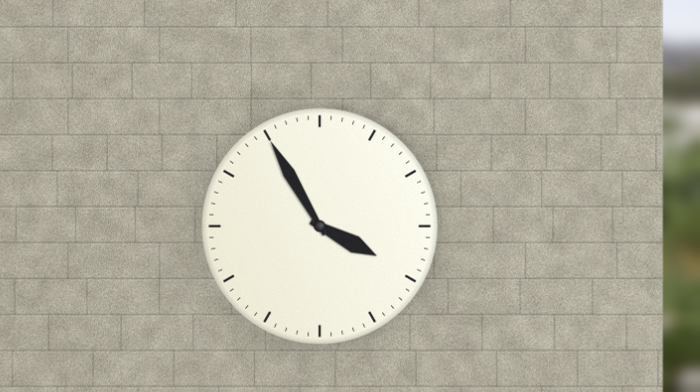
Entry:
3.55
